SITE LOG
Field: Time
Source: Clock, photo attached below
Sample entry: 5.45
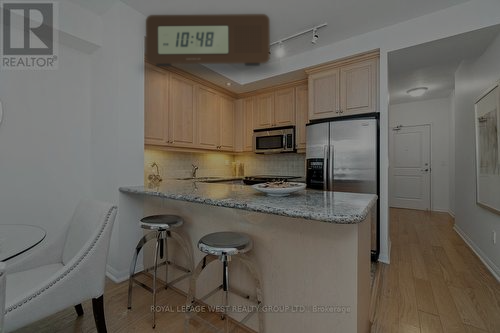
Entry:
10.48
